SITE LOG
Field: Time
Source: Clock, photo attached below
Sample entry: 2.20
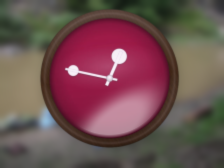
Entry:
12.47
